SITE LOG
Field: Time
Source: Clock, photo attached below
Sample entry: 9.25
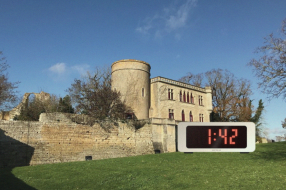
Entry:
1.42
